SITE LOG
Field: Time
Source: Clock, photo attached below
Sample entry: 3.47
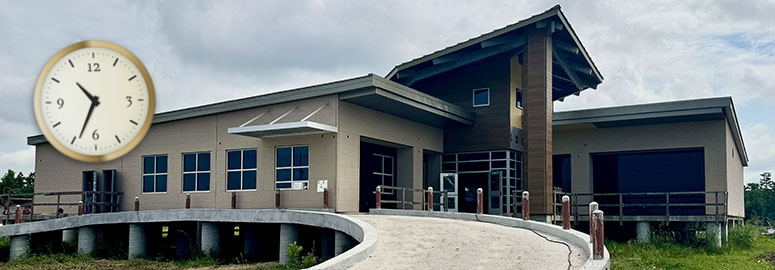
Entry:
10.34
